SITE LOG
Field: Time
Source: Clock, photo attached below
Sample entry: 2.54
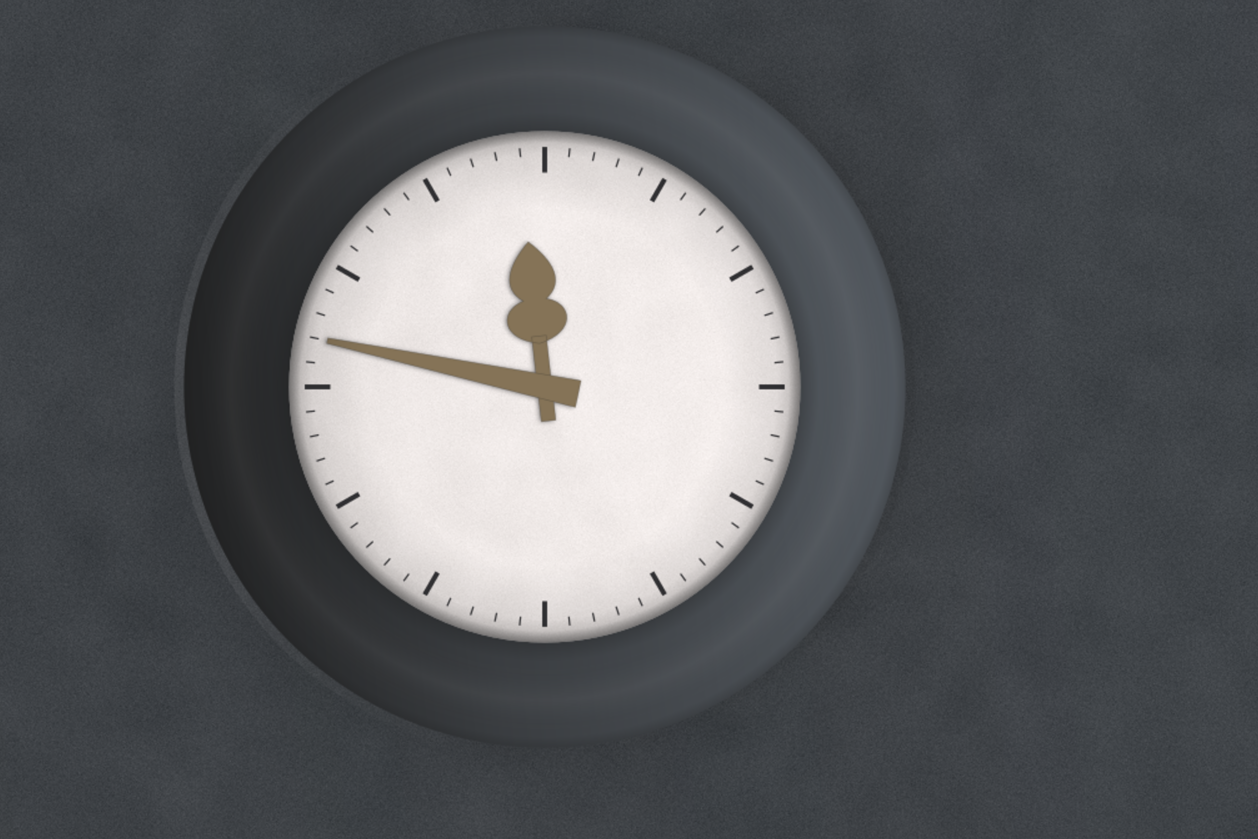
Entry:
11.47
